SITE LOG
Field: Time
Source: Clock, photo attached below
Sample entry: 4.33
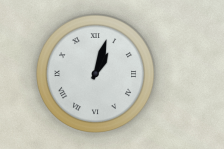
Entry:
1.03
